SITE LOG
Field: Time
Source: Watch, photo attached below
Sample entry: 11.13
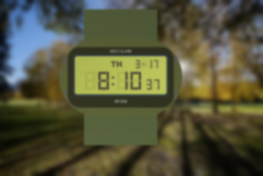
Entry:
8.10
